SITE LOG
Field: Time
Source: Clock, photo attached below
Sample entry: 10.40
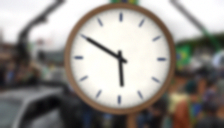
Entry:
5.50
